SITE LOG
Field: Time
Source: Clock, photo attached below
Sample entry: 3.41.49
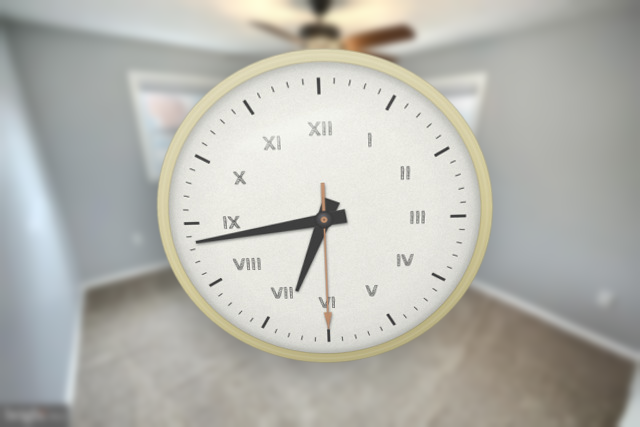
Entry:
6.43.30
